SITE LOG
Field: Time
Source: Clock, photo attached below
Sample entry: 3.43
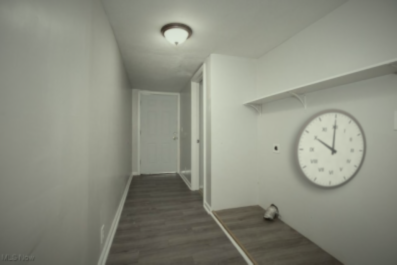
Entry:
10.00
